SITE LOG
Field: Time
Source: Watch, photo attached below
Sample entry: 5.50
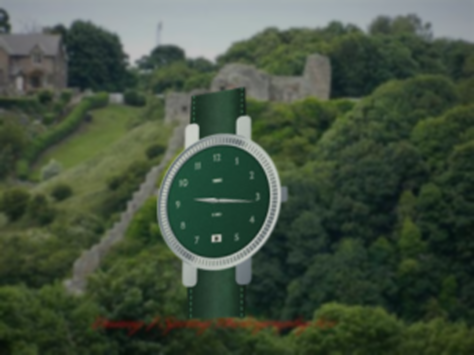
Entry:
9.16
